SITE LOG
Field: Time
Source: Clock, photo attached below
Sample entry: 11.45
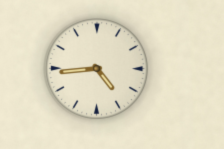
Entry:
4.44
